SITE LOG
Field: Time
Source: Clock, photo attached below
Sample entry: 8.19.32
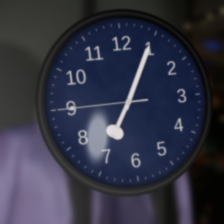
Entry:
7.04.45
